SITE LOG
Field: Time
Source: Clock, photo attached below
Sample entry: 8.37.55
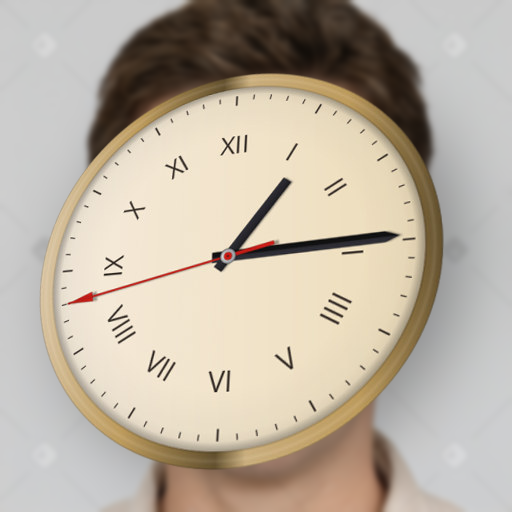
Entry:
1.14.43
